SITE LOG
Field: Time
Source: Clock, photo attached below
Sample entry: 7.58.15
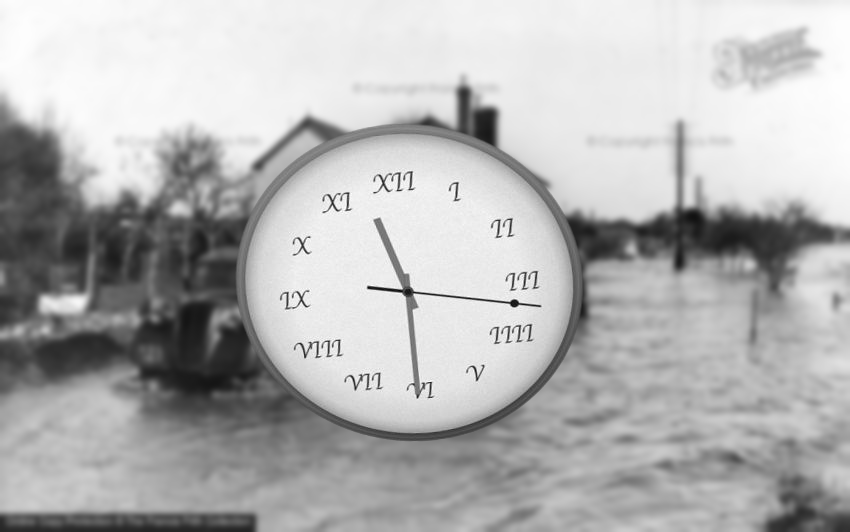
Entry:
11.30.17
